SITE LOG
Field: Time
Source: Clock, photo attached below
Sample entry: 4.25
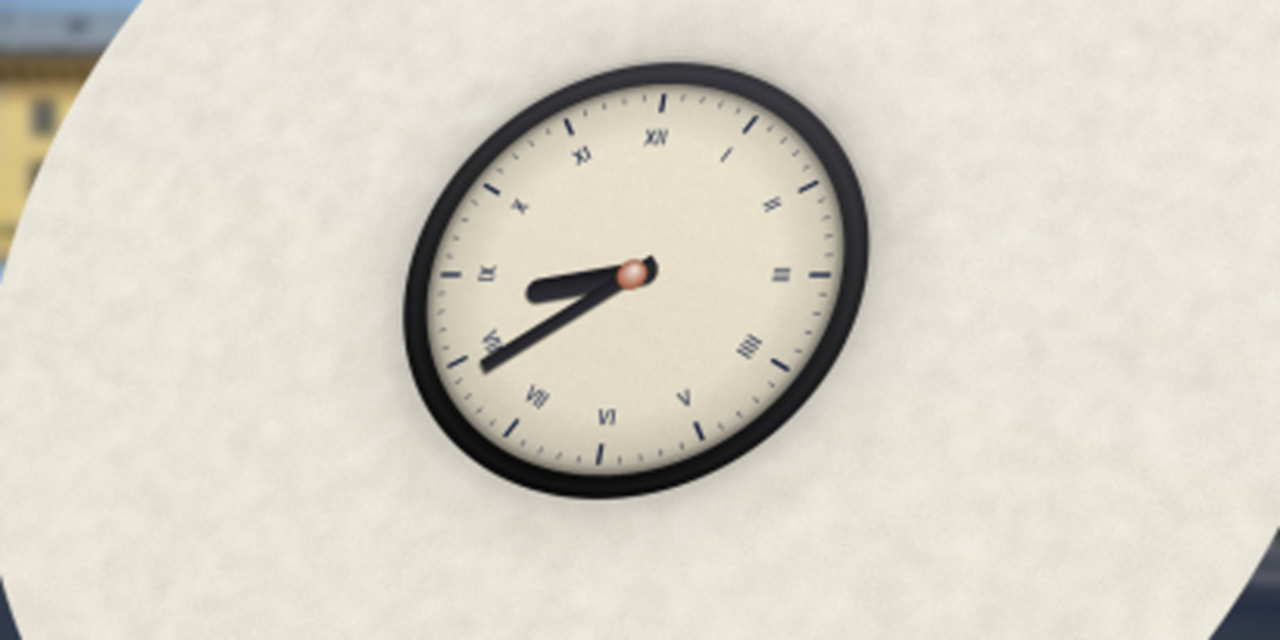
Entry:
8.39
